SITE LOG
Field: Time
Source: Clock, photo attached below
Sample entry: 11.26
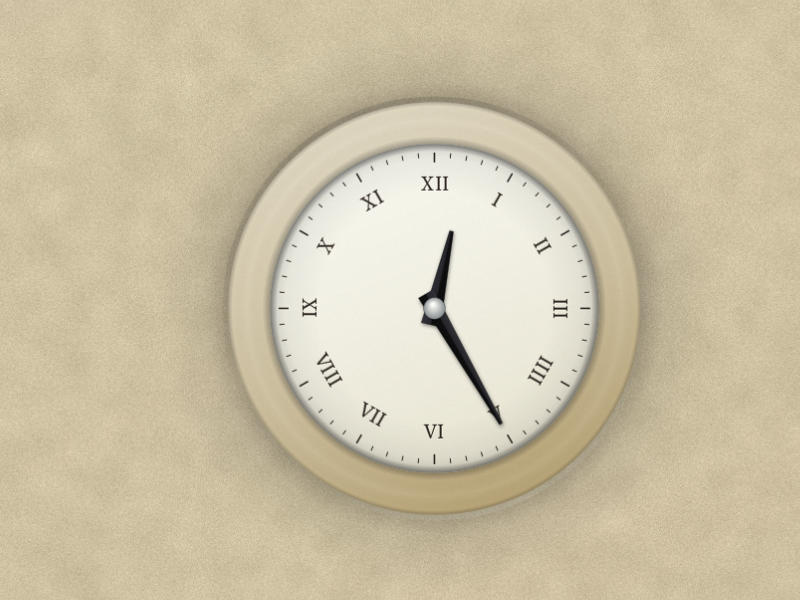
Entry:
12.25
